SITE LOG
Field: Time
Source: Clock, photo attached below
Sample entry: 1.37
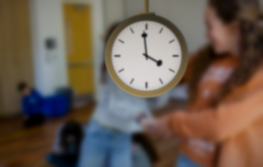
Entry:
3.59
